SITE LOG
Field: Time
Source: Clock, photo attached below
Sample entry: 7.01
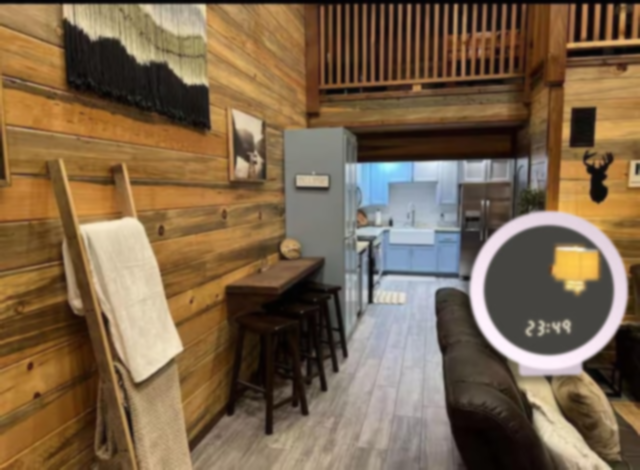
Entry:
23.49
